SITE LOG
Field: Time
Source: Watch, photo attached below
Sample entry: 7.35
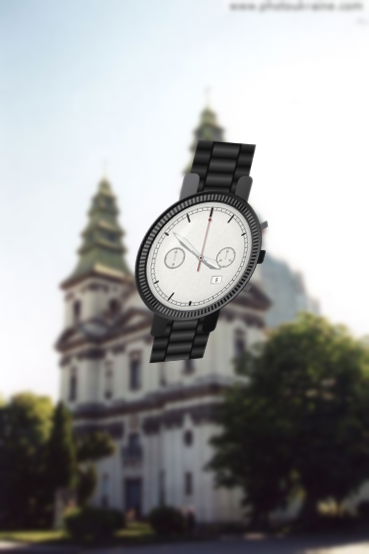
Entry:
3.51
